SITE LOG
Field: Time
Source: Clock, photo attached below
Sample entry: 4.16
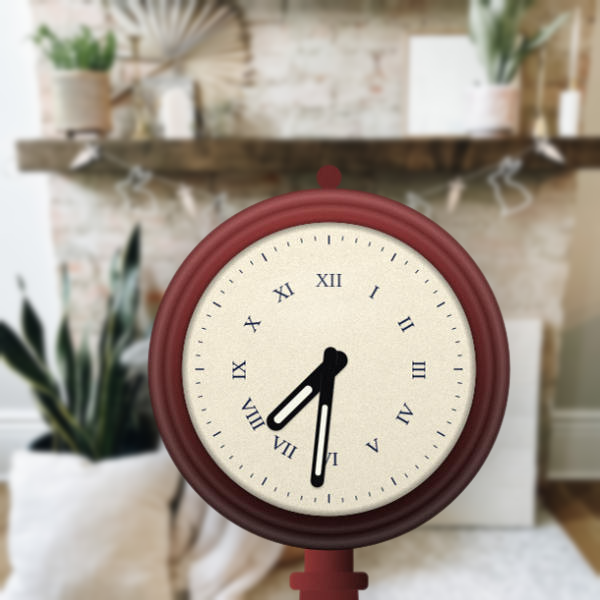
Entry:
7.31
